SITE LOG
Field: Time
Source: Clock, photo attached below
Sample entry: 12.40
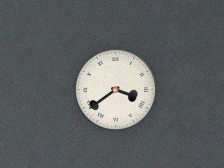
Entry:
3.39
